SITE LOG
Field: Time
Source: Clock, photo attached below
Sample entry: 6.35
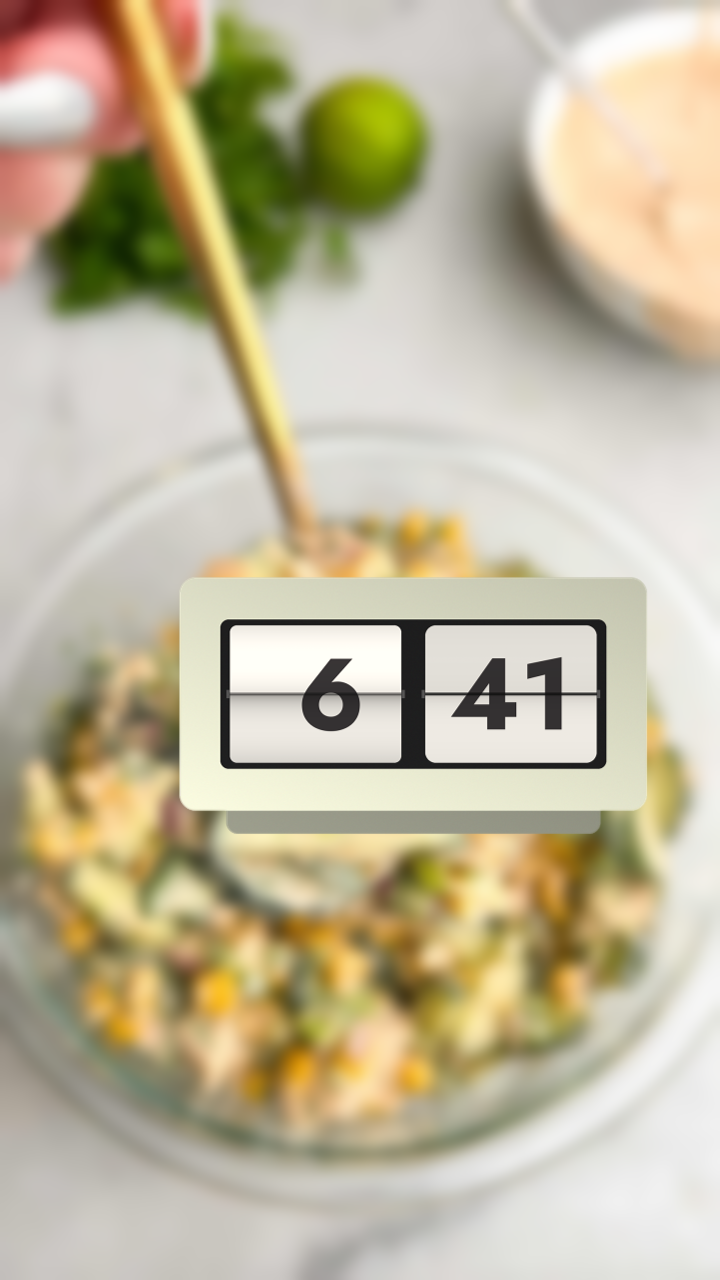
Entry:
6.41
